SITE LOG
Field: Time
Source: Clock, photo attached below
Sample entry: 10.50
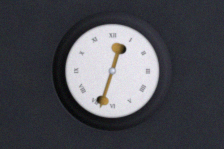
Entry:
12.33
